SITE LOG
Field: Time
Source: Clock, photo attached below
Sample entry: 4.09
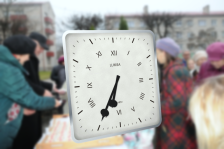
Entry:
6.35
